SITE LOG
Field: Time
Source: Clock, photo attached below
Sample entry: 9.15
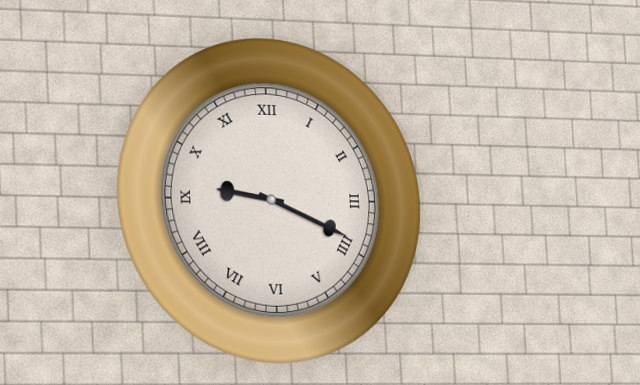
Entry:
9.19
